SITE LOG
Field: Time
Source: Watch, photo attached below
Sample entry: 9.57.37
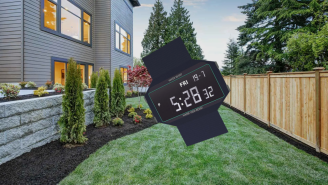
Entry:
5.28.32
